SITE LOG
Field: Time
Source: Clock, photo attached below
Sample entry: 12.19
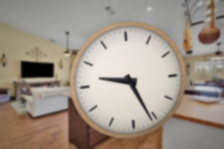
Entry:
9.26
